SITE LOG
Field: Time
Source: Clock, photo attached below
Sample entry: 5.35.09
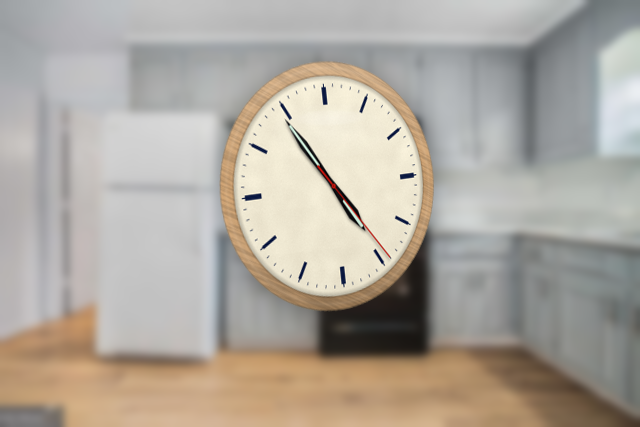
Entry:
4.54.24
